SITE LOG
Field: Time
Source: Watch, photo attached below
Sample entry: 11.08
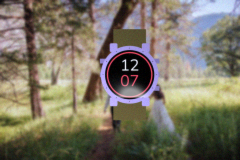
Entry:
12.07
